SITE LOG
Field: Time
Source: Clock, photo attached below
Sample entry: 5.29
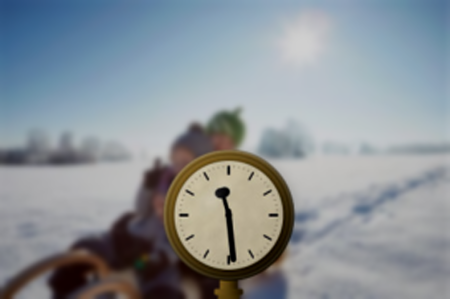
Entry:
11.29
